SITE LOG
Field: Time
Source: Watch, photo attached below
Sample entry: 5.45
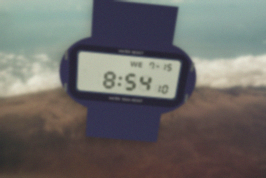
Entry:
8.54
